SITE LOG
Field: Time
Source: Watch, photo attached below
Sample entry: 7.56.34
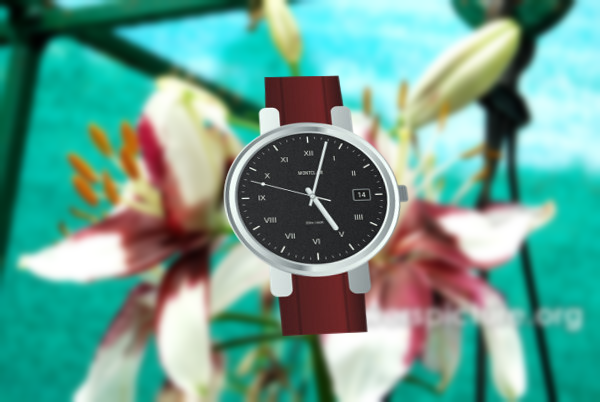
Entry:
5.02.48
